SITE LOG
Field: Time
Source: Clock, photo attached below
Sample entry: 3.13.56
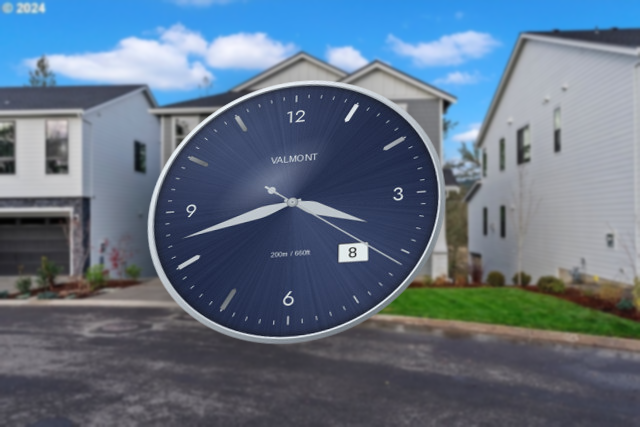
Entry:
3.42.21
